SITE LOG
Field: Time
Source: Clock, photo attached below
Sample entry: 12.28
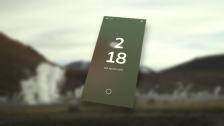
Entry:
2.18
